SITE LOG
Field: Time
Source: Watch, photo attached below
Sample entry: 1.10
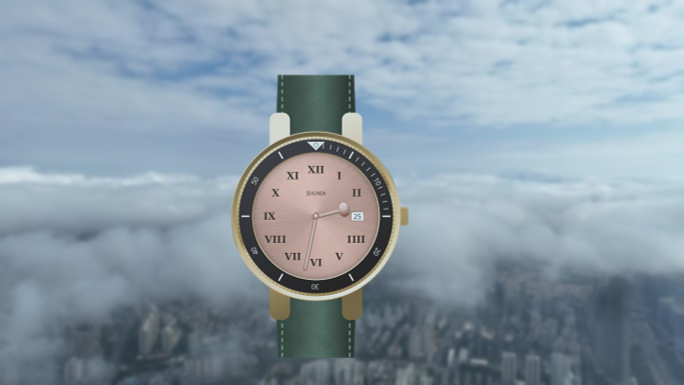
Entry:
2.32
